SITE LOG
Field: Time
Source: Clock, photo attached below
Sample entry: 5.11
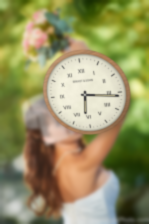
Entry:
6.16
